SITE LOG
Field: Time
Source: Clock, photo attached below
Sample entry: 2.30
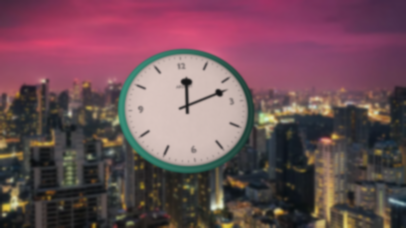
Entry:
12.12
